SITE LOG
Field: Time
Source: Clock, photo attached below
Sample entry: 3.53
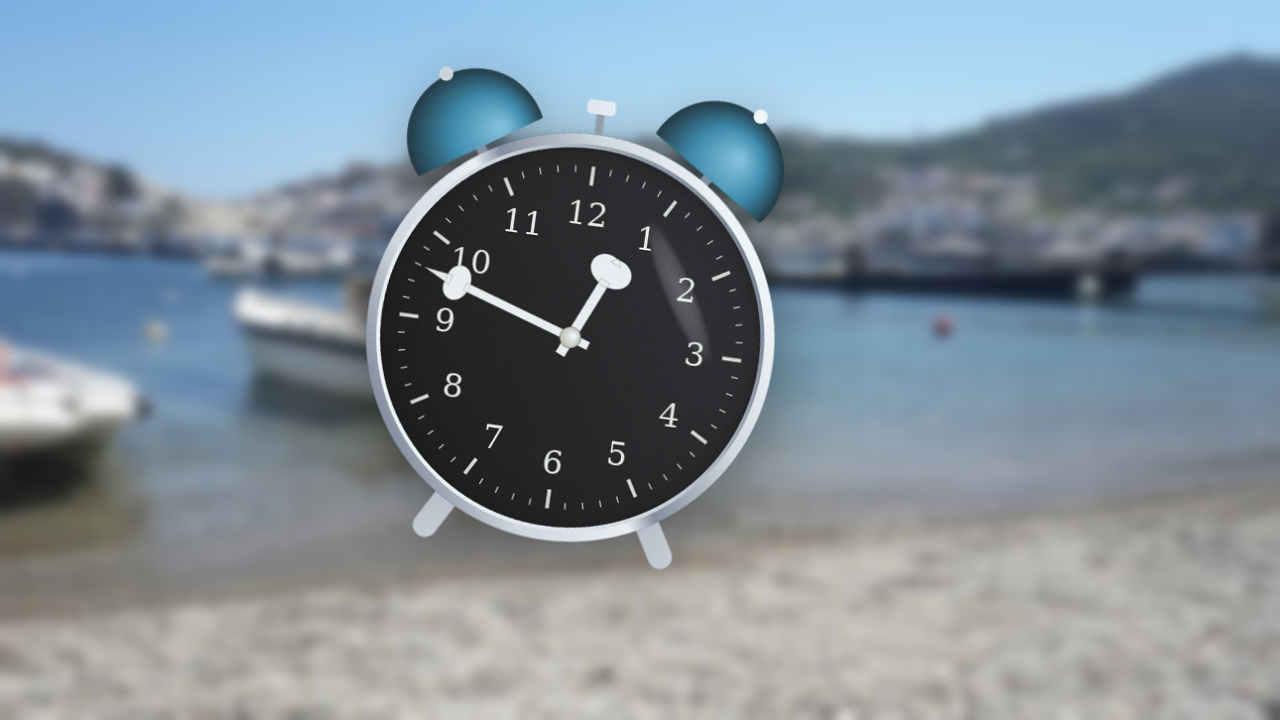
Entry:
12.48
